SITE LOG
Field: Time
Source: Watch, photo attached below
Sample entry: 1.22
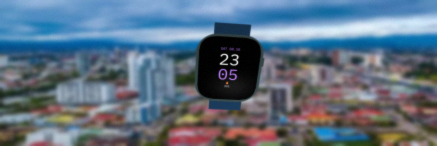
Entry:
23.05
